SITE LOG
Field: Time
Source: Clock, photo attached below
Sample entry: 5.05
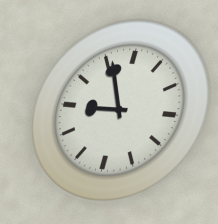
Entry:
8.56
